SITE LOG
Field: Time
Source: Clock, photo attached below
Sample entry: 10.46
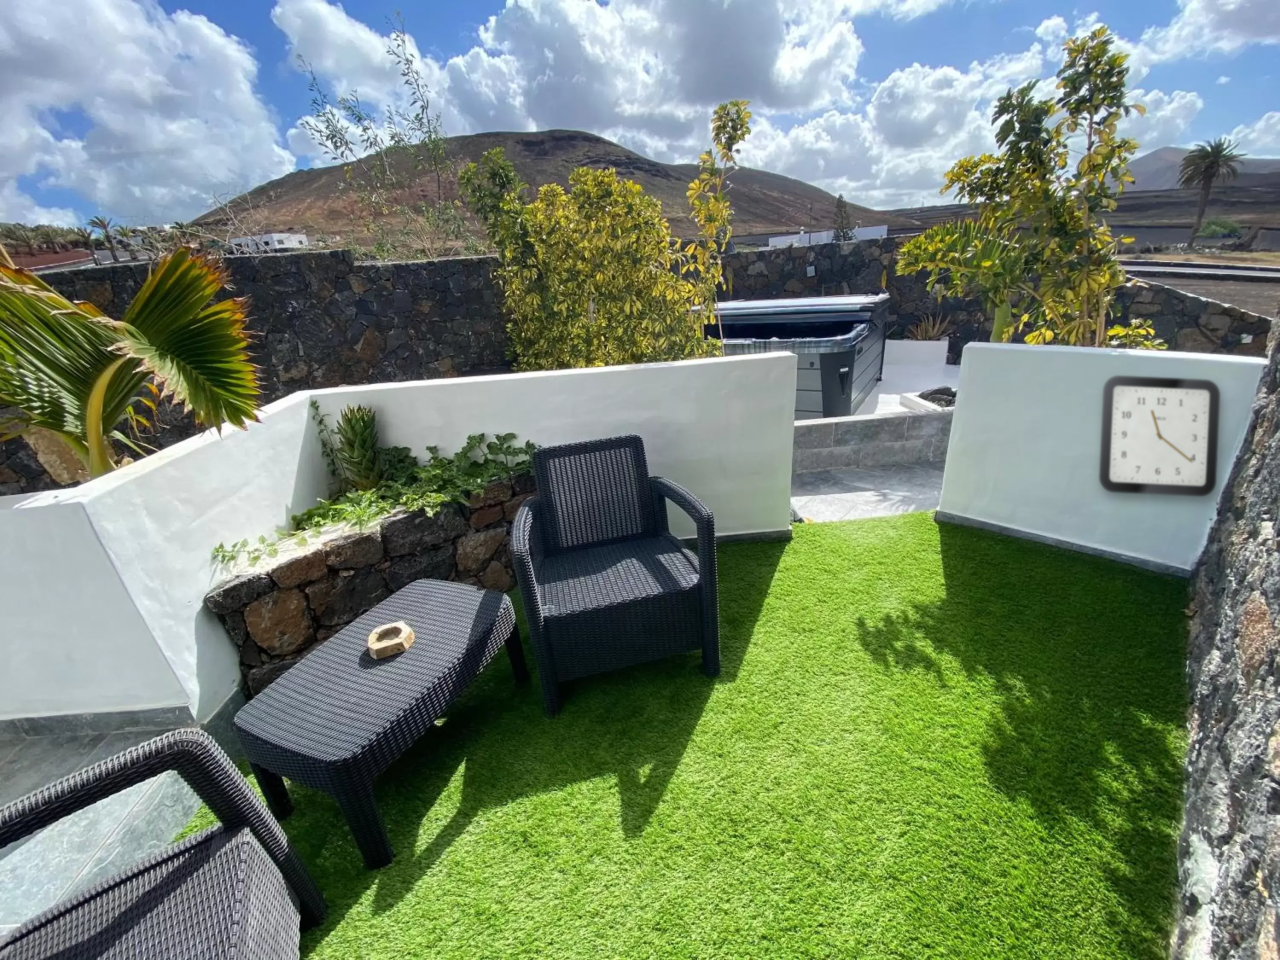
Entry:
11.21
